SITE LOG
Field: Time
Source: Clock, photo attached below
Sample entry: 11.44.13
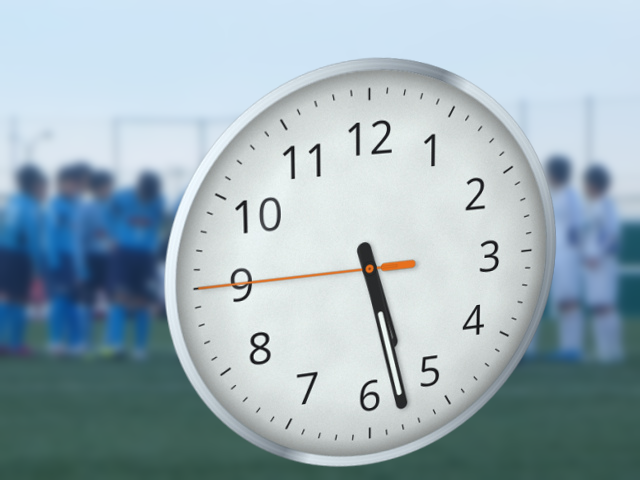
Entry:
5.27.45
